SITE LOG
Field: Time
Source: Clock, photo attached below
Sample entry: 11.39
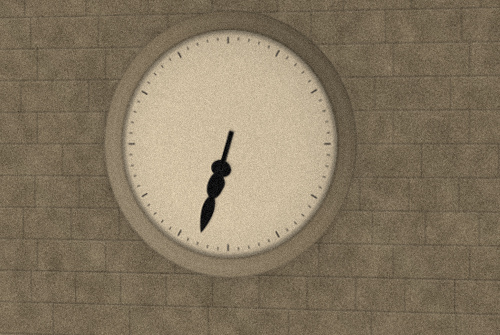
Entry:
6.33
